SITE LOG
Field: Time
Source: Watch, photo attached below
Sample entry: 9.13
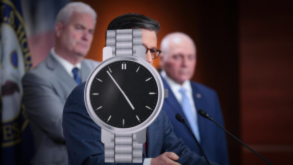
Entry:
4.54
